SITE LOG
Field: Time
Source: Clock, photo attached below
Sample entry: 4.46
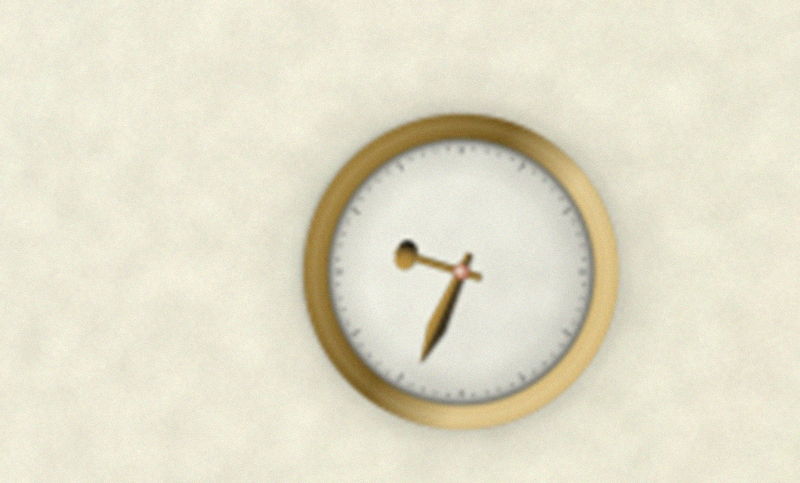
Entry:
9.34
